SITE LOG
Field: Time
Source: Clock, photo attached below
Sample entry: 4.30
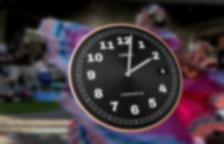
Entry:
2.02
